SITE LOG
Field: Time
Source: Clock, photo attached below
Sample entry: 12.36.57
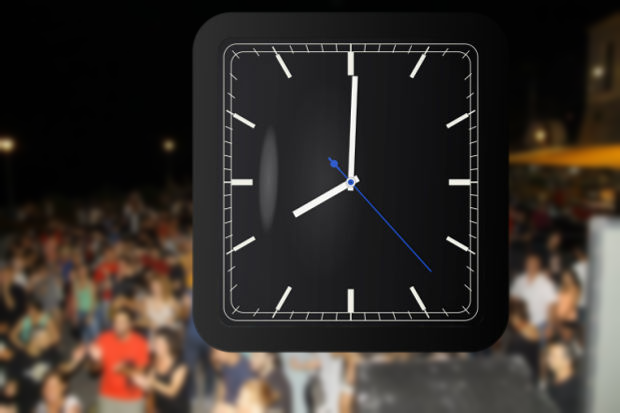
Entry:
8.00.23
